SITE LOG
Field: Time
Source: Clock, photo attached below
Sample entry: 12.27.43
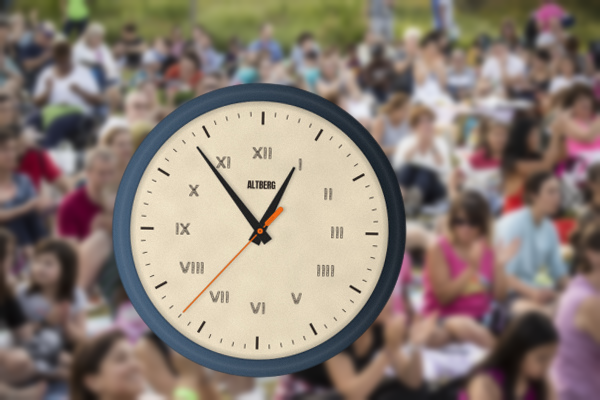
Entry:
12.53.37
